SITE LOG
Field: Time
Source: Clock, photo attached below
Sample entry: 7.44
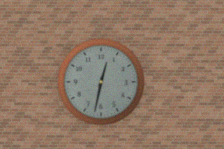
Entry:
12.32
